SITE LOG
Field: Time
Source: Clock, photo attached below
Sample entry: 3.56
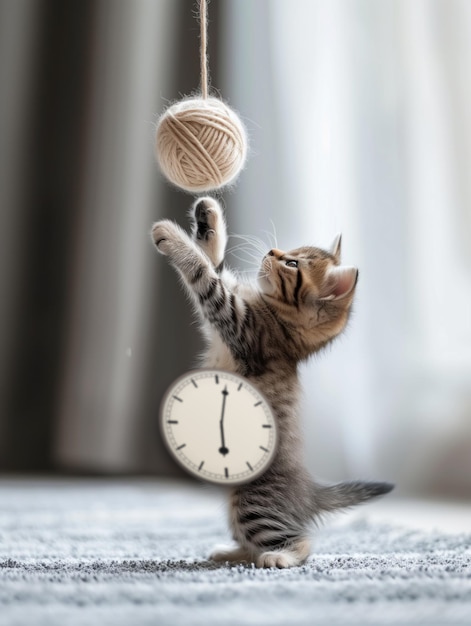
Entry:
6.02
